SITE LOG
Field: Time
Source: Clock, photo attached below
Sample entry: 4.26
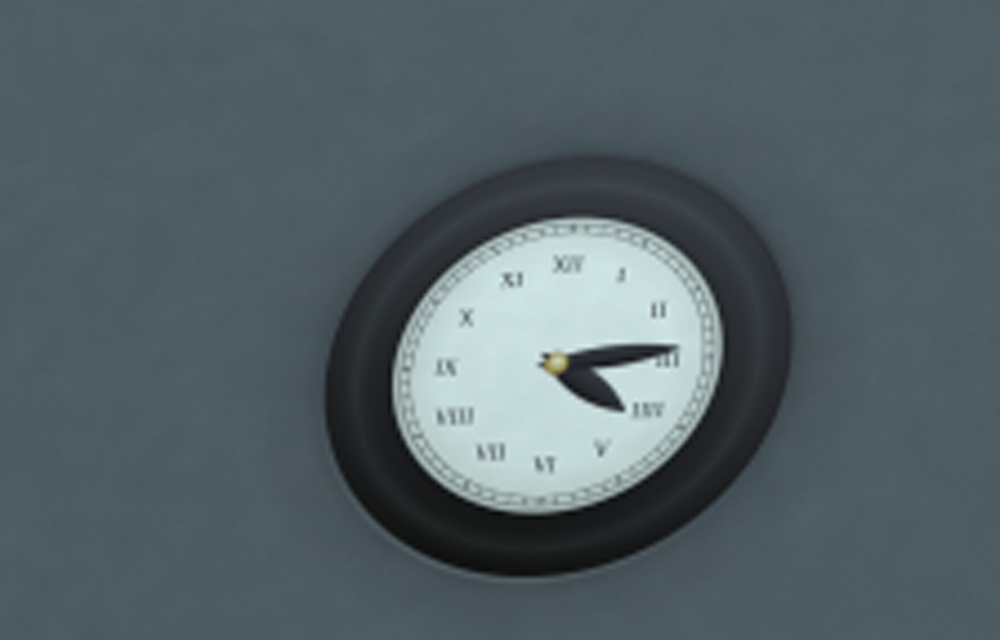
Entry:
4.14
